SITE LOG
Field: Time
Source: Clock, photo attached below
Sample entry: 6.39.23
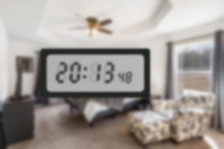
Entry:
20.13.48
